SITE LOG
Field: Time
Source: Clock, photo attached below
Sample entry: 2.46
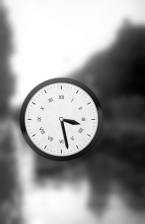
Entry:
3.28
